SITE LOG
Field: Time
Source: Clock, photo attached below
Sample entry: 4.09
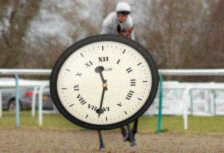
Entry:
11.32
